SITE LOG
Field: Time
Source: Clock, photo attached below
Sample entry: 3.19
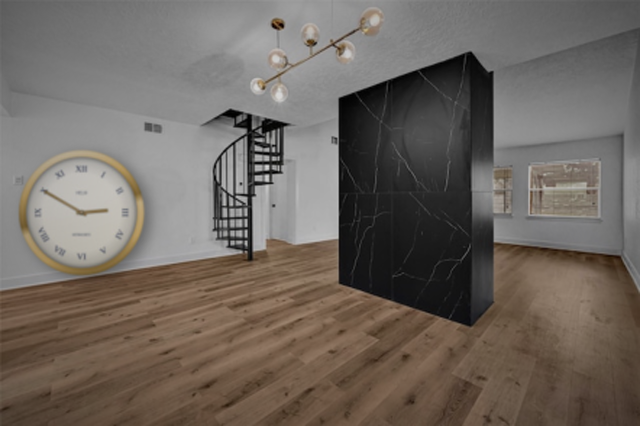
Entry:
2.50
